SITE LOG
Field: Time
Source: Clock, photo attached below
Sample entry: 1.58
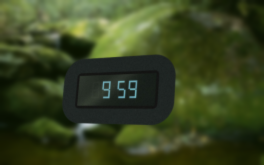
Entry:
9.59
